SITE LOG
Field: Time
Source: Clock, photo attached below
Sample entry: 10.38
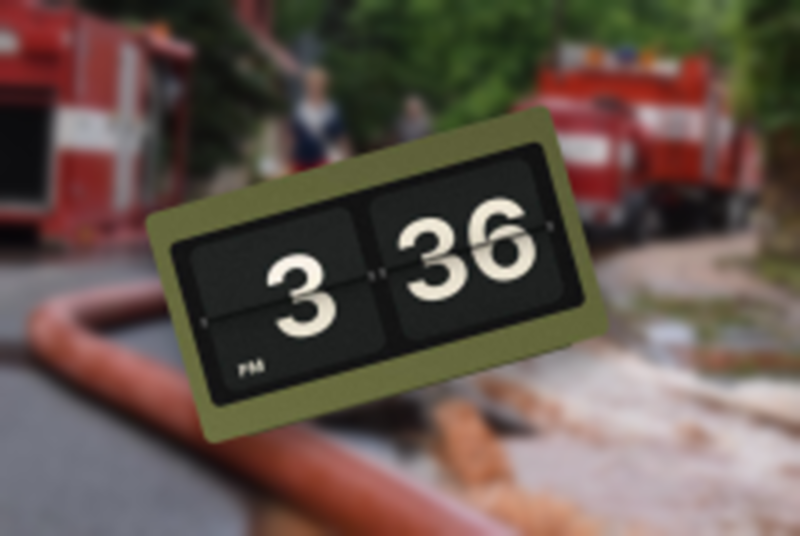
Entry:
3.36
